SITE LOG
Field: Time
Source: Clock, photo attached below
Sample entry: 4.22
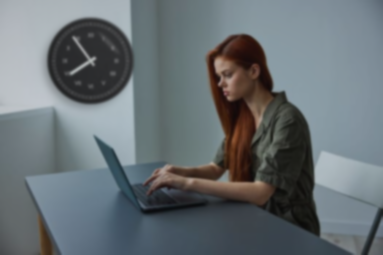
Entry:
7.54
